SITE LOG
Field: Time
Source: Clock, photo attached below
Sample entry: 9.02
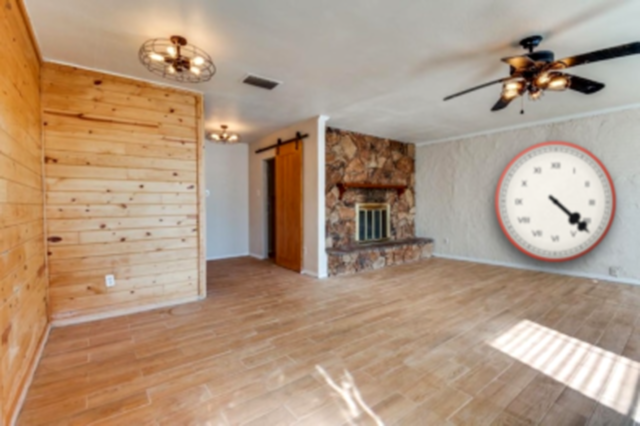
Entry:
4.22
